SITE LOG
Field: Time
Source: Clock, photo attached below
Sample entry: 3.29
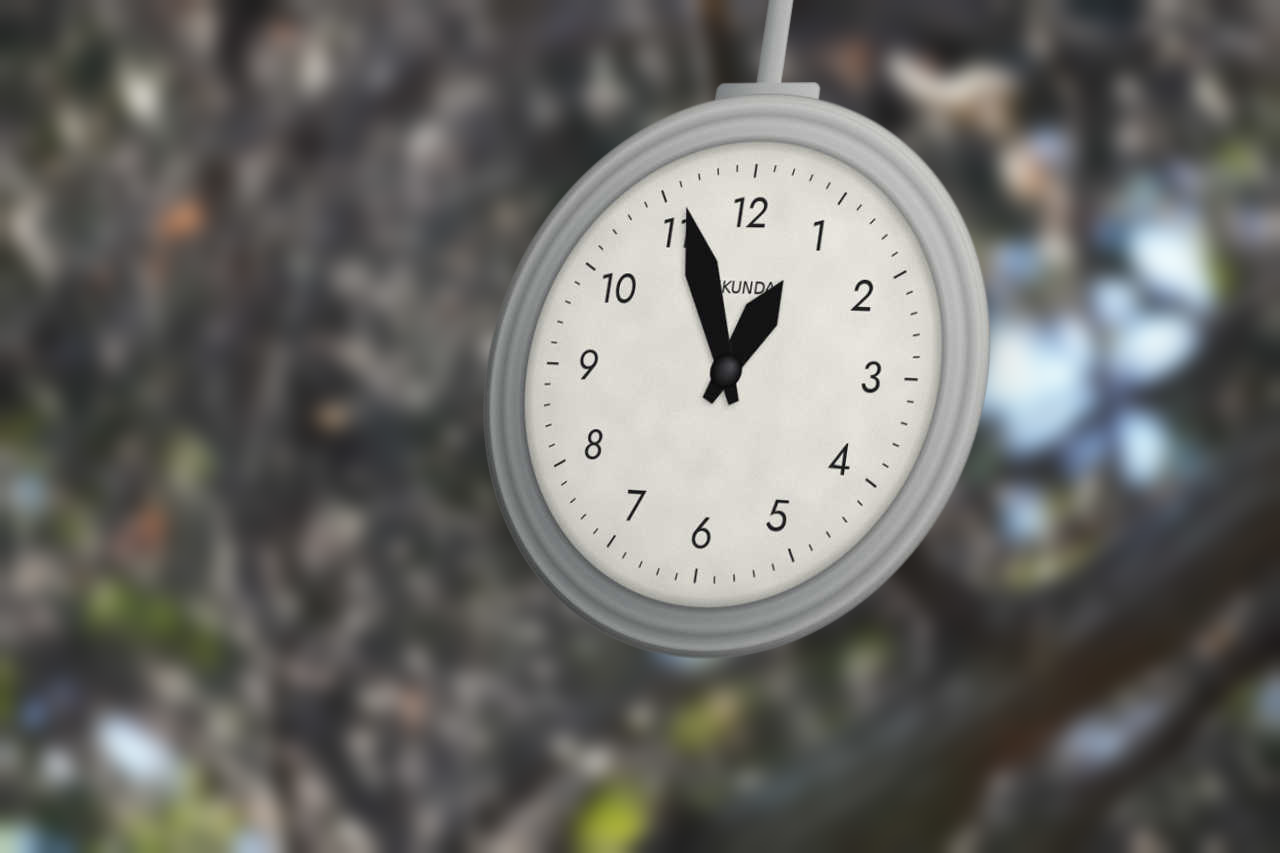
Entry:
12.56
